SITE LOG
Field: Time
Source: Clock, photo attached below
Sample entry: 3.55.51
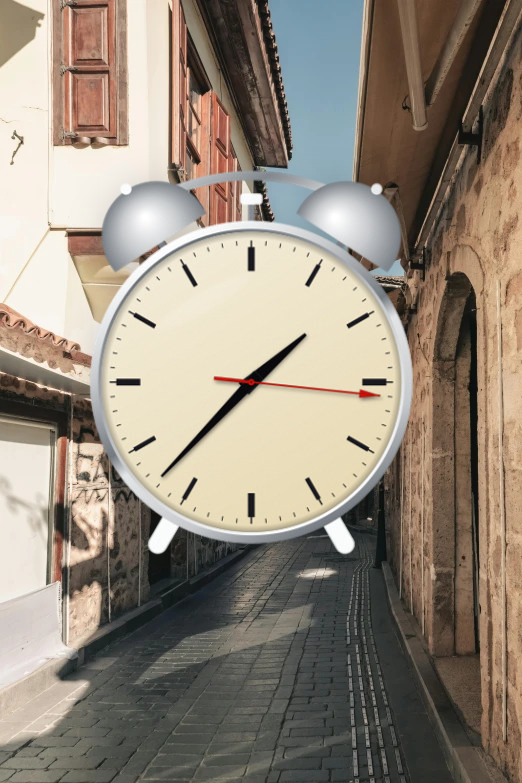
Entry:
1.37.16
